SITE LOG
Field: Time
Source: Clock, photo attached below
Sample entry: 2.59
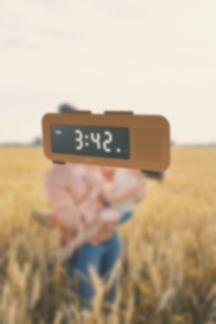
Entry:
3.42
